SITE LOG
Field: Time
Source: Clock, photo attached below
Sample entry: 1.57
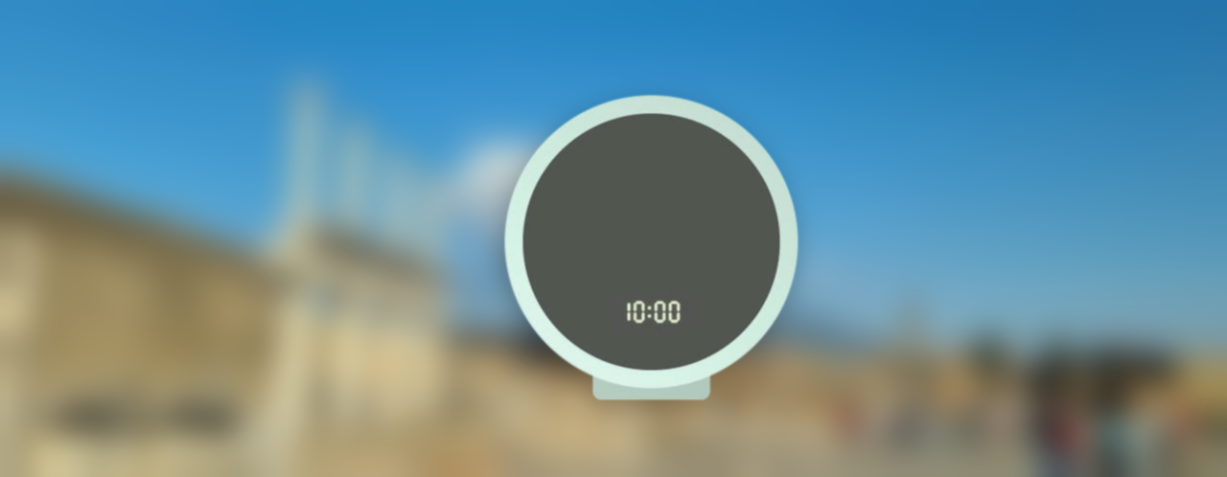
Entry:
10.00
